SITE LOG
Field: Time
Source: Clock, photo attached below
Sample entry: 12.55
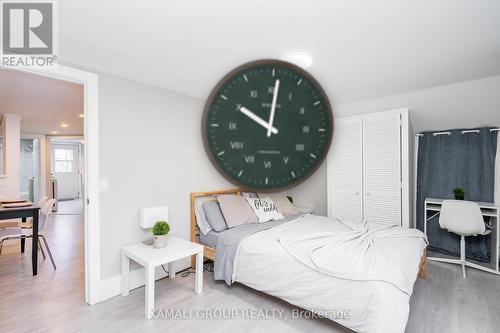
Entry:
10.01
